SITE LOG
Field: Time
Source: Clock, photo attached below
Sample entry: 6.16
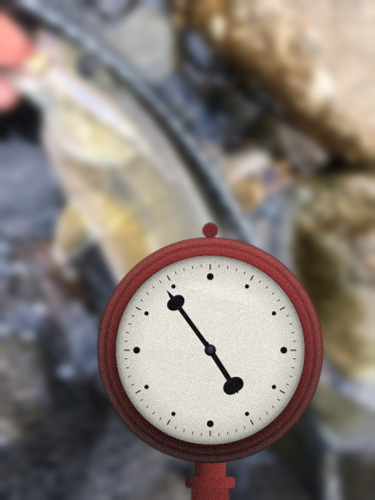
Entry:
4.54
